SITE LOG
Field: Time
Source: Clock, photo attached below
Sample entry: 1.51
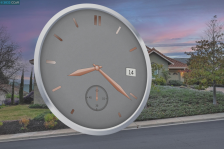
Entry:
8.21
